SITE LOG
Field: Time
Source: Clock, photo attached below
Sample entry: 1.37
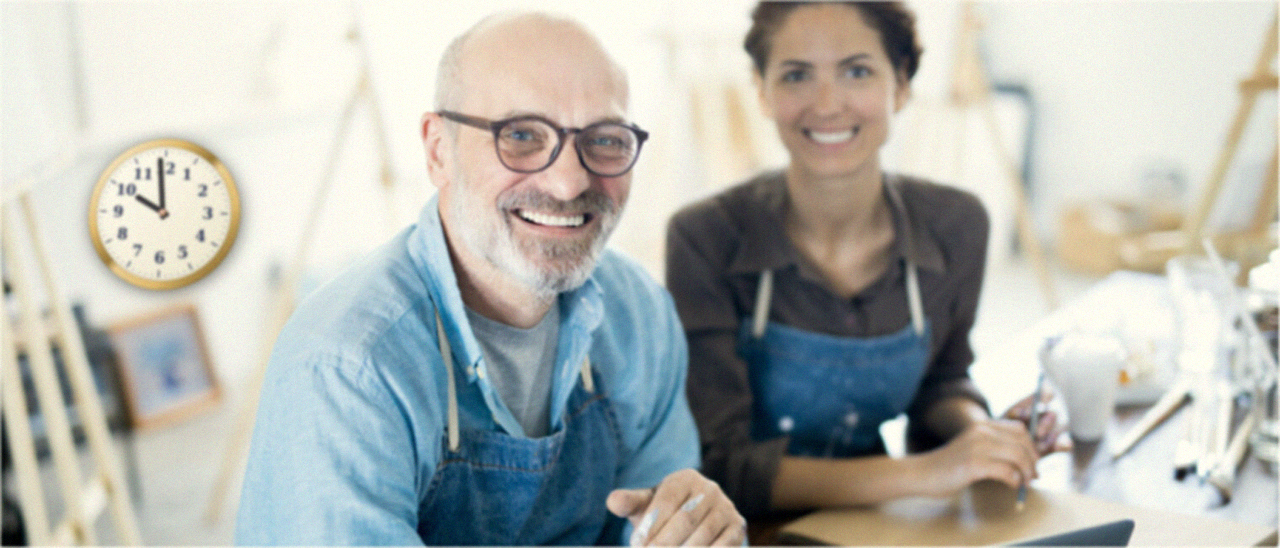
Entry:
9.59
